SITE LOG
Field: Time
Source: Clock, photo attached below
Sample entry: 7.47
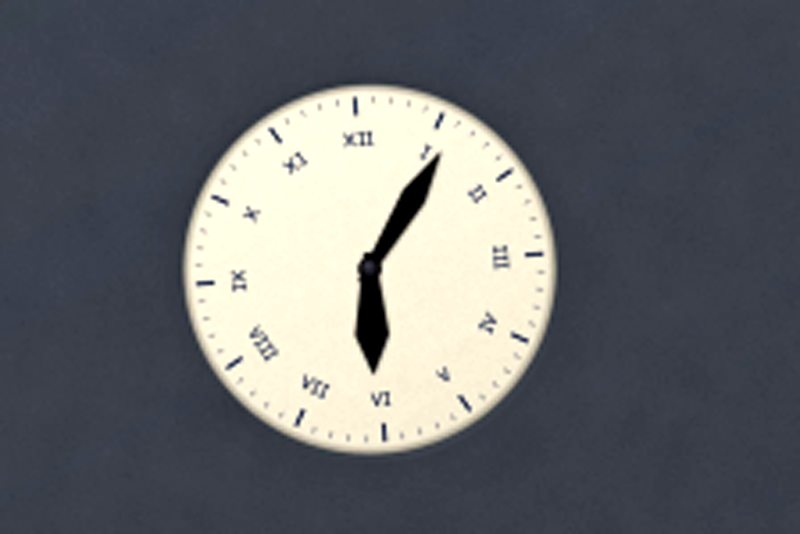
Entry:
6.06
